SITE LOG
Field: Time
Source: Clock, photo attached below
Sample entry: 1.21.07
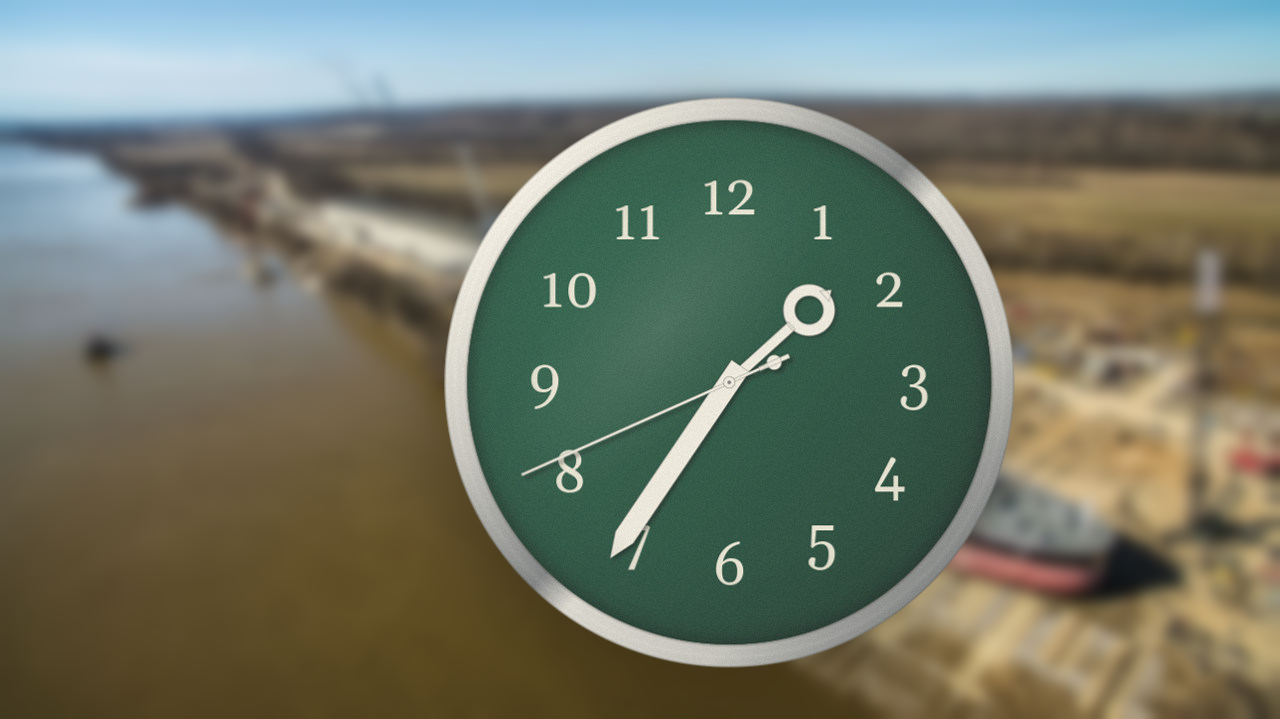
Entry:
1.35.41
